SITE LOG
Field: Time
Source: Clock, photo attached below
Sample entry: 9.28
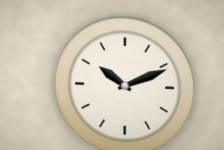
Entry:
10.11
